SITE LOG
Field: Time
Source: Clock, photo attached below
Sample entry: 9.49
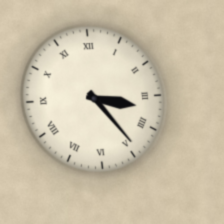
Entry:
3.24
